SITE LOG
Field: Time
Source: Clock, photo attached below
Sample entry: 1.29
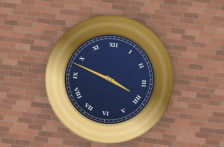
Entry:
3.48
